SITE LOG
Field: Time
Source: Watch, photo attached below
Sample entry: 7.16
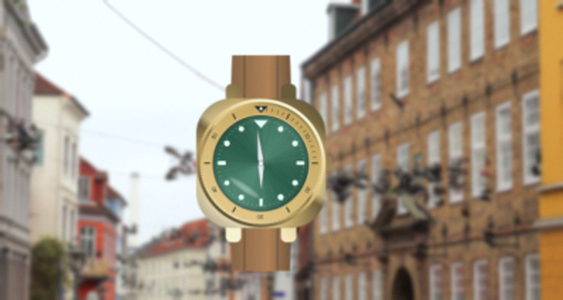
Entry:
5.59
